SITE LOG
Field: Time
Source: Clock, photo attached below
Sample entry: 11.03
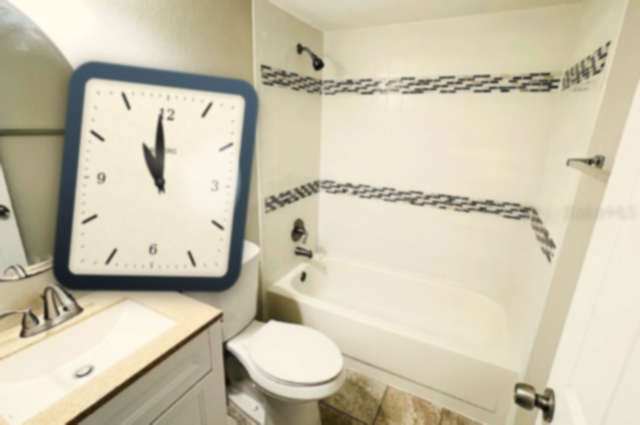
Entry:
10.59
